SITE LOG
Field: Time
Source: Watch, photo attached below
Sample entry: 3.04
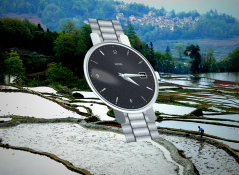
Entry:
4.15
